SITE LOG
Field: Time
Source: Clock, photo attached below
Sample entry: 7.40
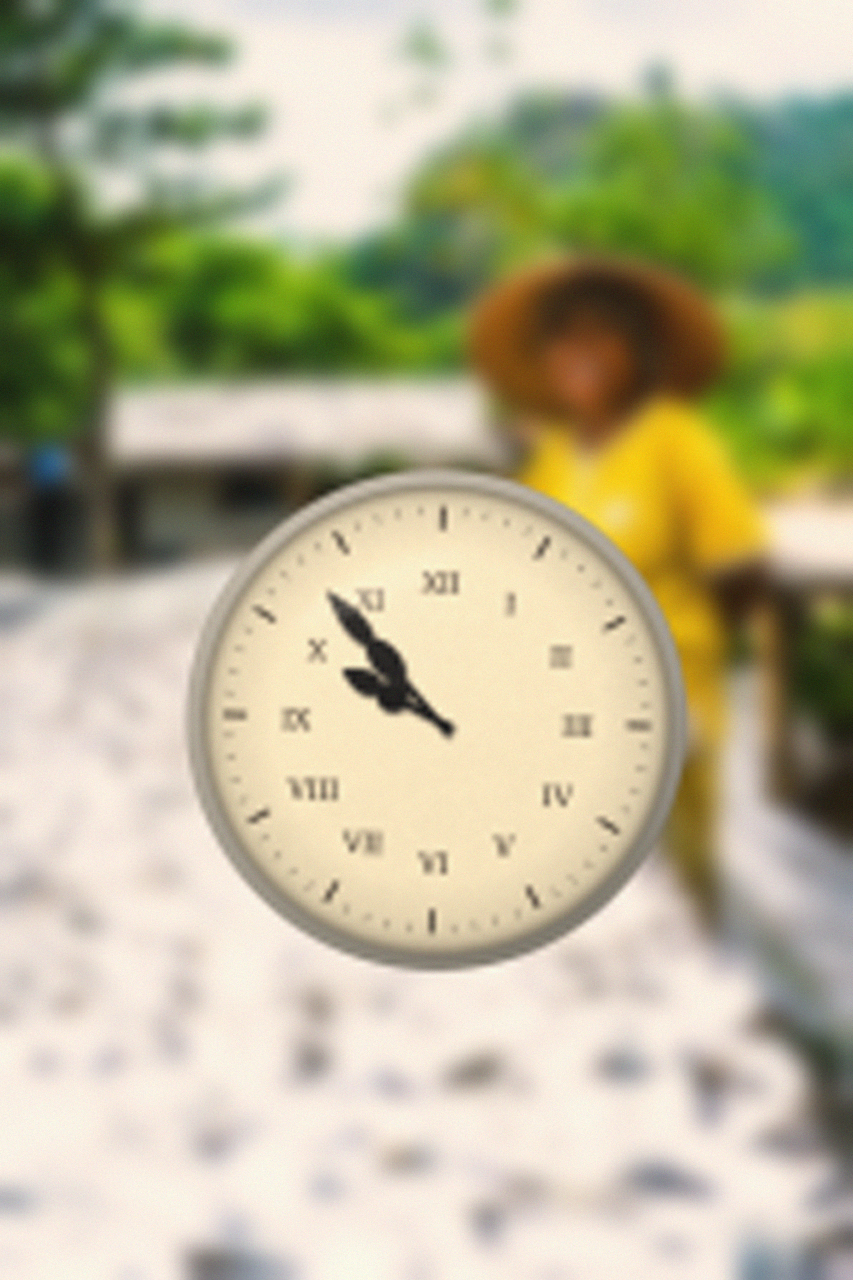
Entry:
9.53
